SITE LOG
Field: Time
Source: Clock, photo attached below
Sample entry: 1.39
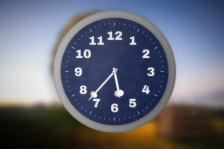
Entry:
5.37
